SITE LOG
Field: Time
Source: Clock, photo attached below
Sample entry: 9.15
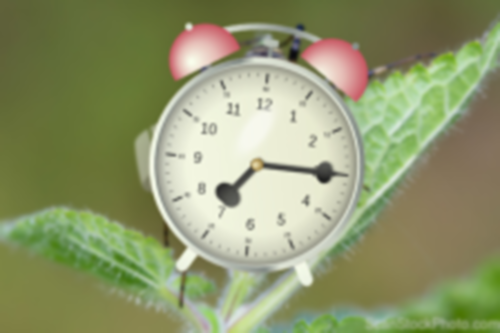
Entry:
7.15
